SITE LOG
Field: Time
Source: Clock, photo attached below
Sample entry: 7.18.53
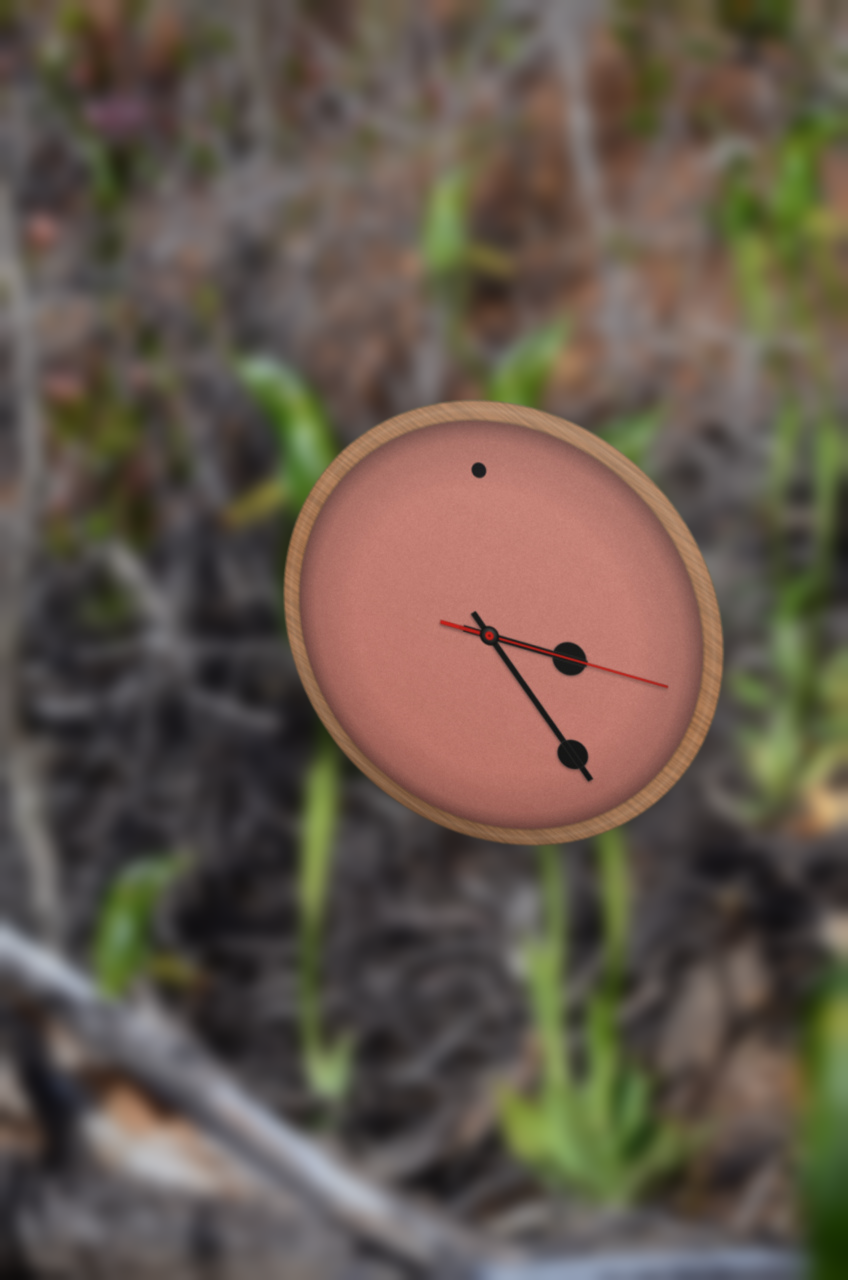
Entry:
3.24.17
